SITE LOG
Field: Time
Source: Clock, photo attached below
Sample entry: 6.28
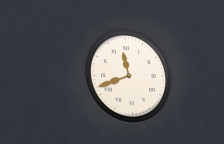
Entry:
11.42
